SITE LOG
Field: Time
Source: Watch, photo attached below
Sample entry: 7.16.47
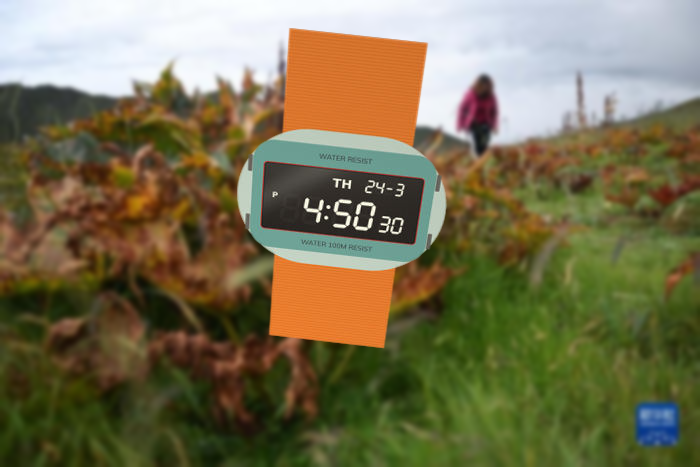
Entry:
4.50.30
